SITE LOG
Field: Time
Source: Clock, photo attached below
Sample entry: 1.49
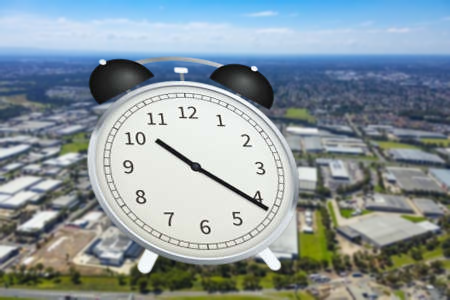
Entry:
10.21
